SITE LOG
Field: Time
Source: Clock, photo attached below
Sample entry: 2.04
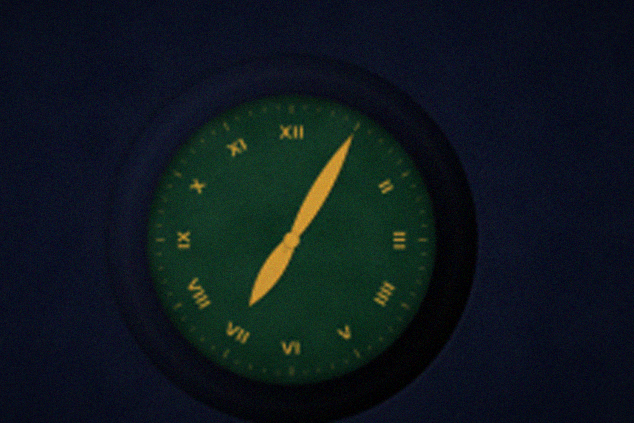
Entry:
7.05
